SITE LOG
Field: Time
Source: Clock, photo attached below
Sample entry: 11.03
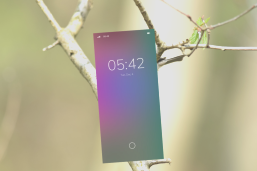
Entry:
5.42
